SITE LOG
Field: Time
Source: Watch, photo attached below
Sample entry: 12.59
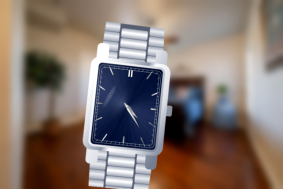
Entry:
4.24
